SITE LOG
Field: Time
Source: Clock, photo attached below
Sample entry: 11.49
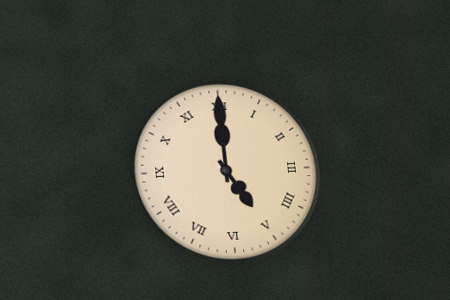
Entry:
5.00
